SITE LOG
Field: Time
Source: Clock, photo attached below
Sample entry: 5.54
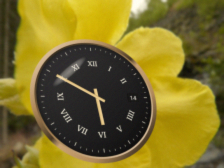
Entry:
5.50
